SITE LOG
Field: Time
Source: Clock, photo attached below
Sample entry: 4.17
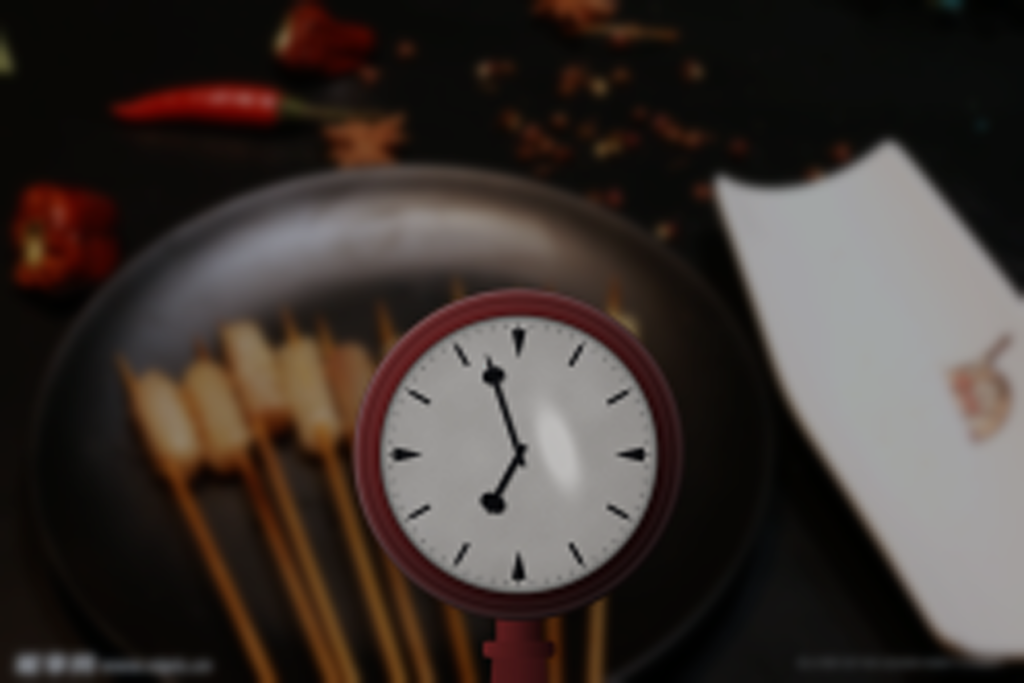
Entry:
6.57
